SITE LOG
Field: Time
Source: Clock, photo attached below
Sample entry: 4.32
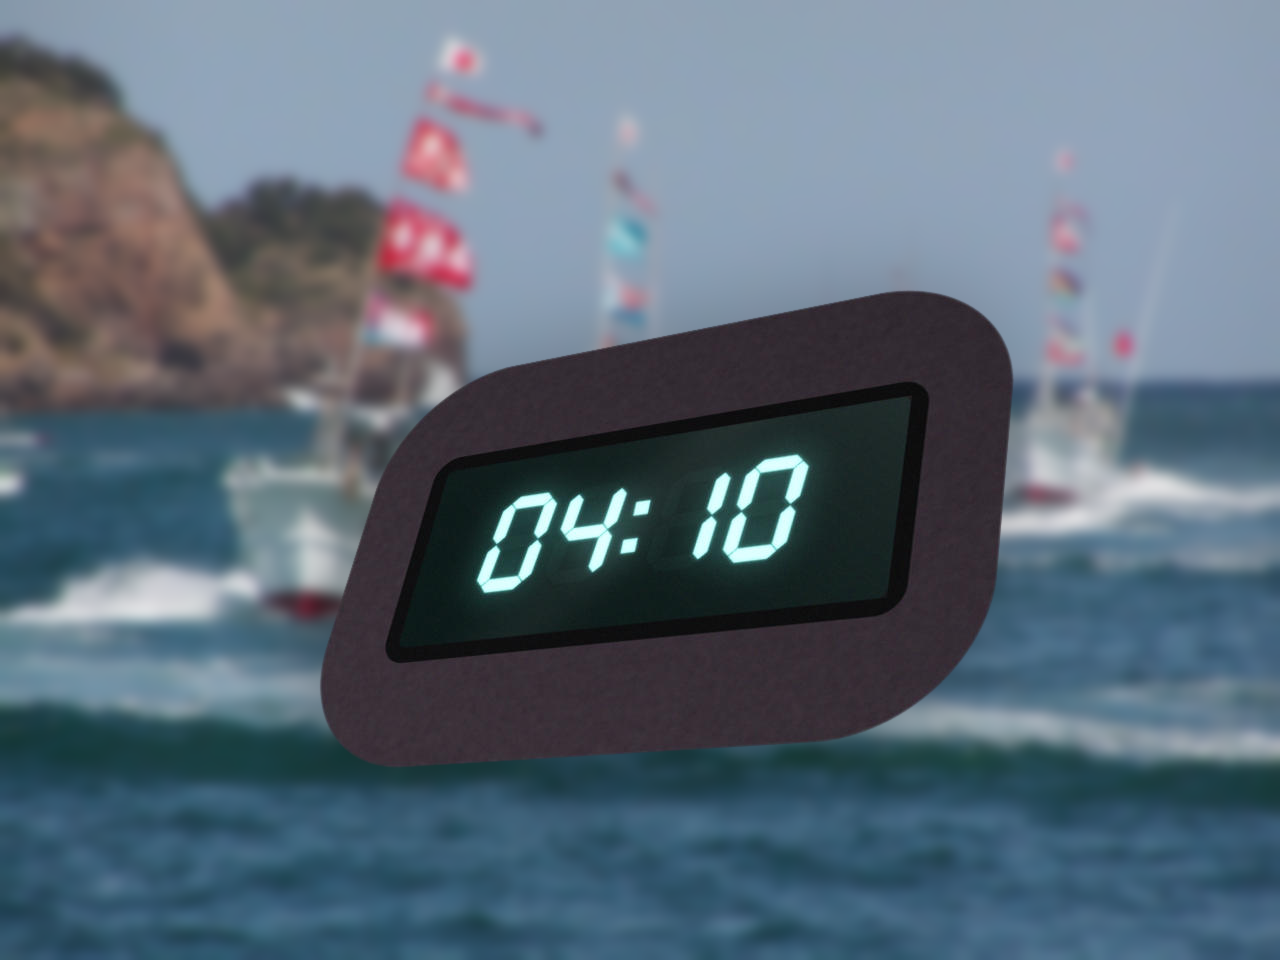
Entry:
4.10
